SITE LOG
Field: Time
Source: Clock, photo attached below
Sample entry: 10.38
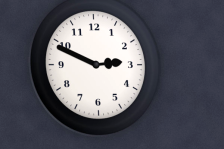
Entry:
2.49
